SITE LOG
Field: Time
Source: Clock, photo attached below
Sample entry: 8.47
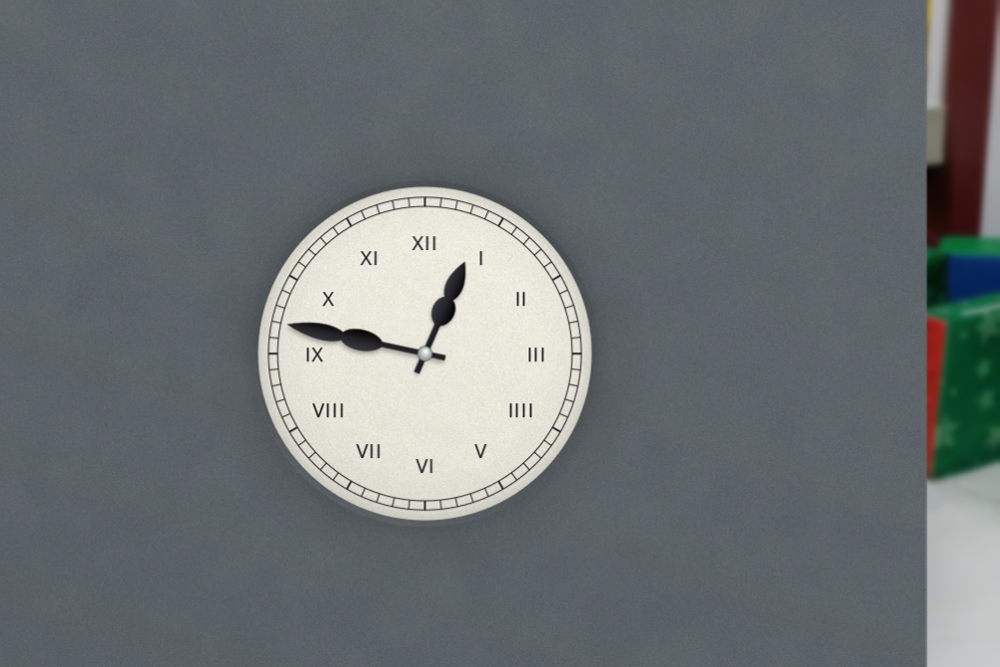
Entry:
12.47
